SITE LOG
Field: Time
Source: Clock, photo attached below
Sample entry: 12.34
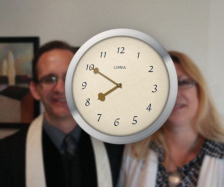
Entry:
7.50
